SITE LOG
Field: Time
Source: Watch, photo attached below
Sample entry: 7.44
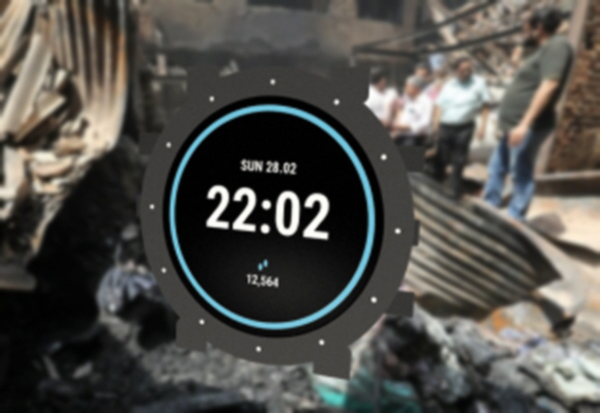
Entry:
22.02
